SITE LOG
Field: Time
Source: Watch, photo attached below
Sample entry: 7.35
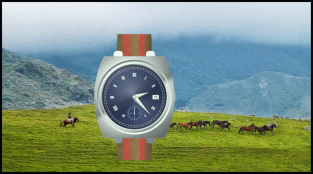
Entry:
2.23
